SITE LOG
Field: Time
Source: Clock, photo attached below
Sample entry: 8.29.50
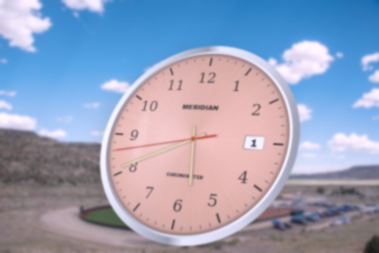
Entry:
5.40.43
